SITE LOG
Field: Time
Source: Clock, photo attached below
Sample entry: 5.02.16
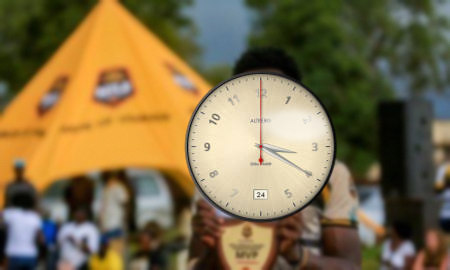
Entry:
3.20.00
